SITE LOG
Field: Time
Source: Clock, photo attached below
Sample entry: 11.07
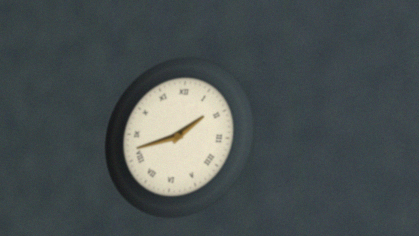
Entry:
1.42
